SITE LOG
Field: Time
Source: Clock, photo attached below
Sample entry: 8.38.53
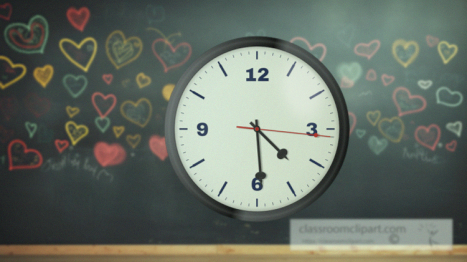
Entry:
4.29.16
